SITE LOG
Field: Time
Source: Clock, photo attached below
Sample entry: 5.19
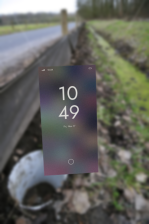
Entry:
10.49
